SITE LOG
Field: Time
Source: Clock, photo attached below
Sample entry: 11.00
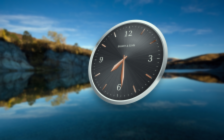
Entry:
7.29
